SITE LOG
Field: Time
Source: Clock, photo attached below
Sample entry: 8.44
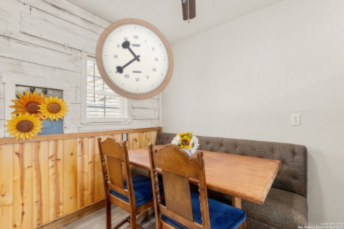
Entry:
10.39
